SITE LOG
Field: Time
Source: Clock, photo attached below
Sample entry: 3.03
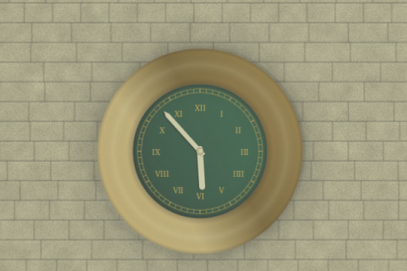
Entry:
5.53
